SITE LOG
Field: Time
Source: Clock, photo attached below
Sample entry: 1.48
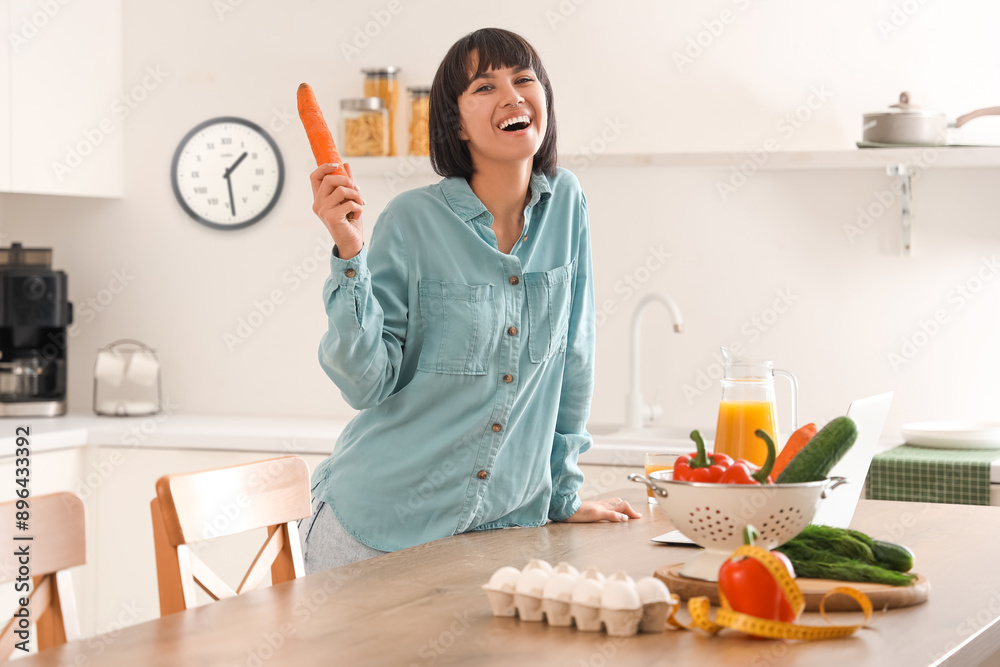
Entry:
1.29
